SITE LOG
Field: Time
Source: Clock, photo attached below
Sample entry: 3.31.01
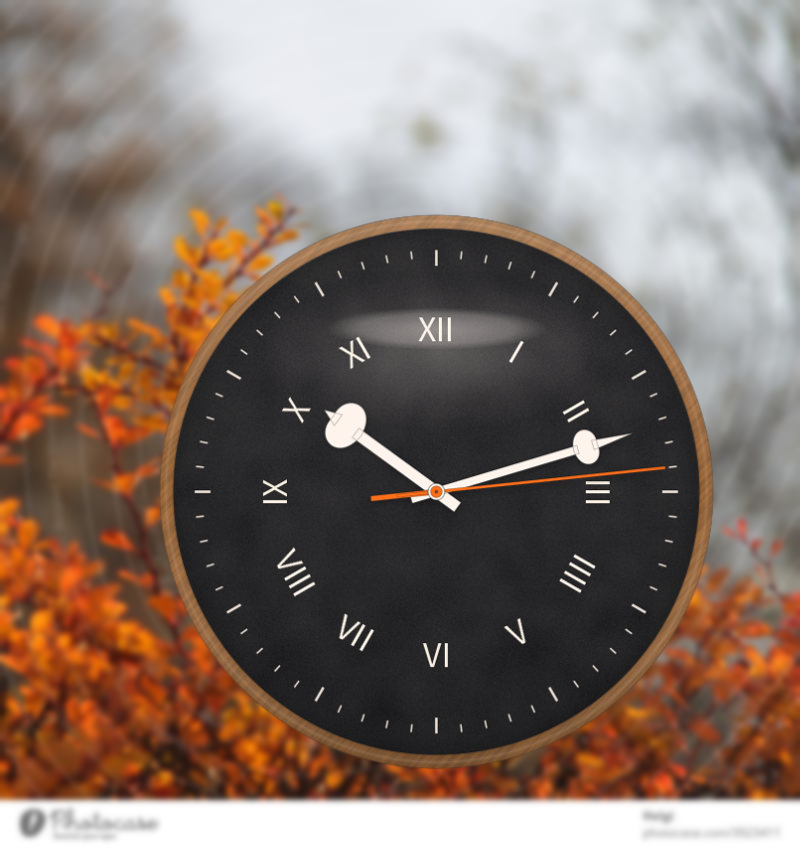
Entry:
10.12.14
